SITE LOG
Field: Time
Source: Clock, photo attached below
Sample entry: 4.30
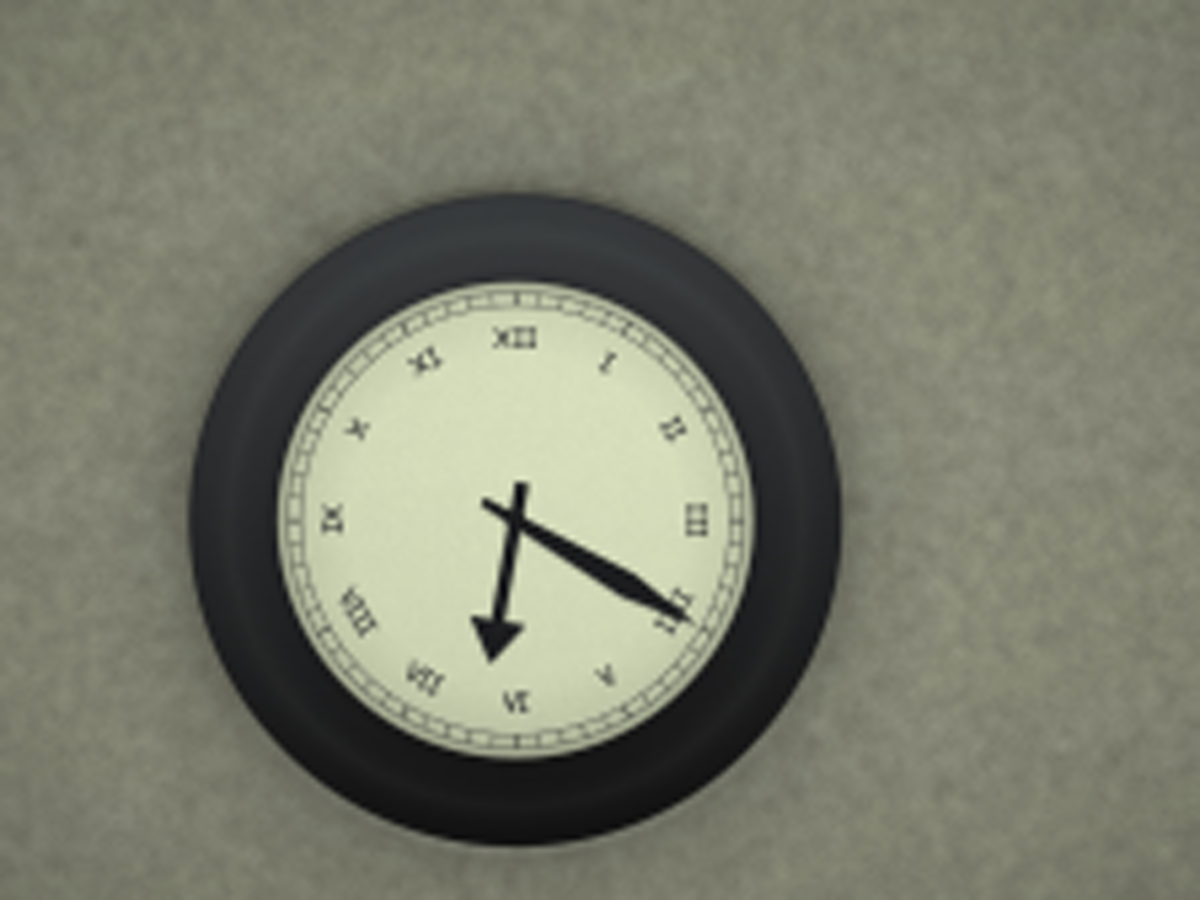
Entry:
6.20
